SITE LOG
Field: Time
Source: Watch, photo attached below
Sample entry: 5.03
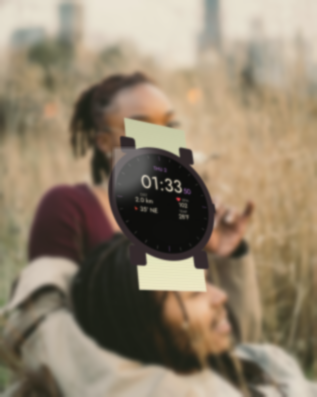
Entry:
1.33
